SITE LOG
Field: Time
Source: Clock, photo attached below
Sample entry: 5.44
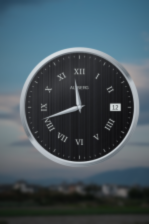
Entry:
11.42
